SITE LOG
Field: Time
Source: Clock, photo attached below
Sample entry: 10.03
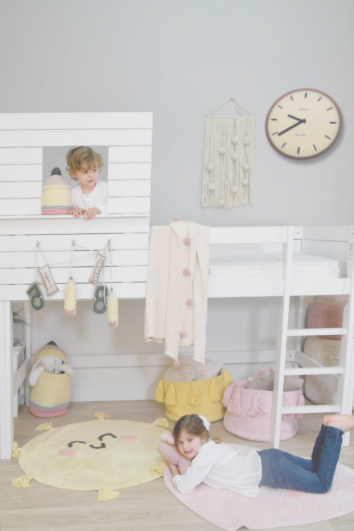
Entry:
9.39
